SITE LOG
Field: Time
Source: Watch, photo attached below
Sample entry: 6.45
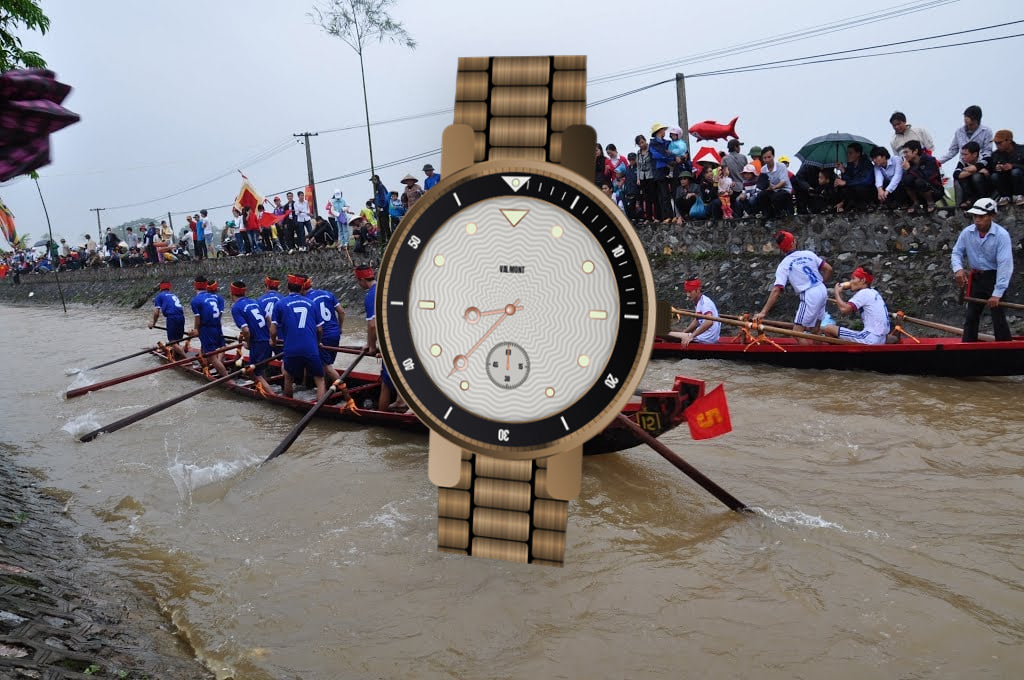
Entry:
8.37
